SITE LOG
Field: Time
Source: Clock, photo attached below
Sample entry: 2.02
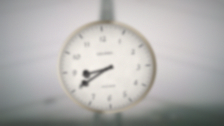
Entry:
8.40
